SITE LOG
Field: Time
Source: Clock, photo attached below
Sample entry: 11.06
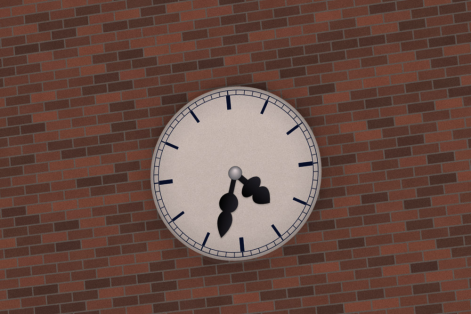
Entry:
4.33
